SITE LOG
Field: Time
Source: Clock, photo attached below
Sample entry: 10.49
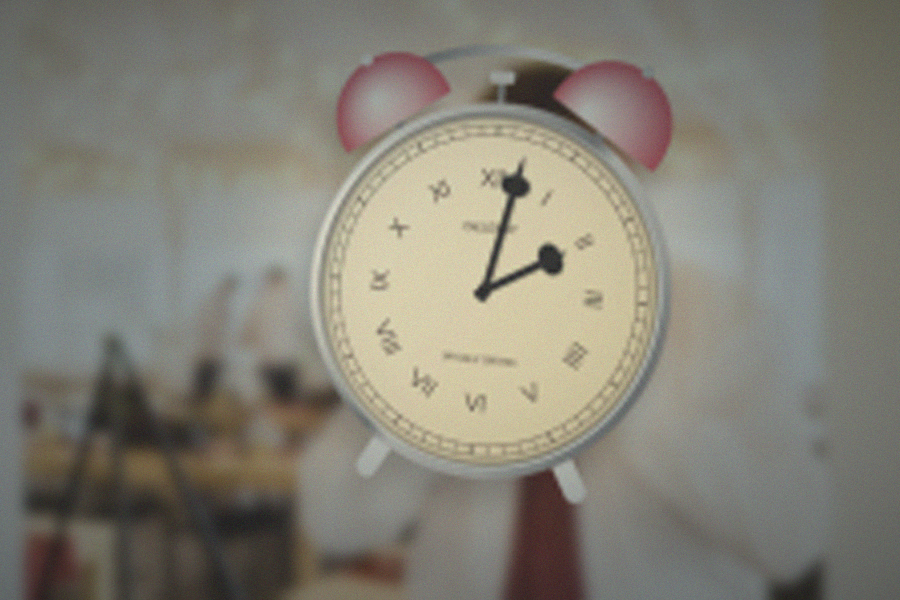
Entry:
2.02
